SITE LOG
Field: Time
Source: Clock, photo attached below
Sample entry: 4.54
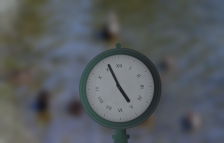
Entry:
4.56
